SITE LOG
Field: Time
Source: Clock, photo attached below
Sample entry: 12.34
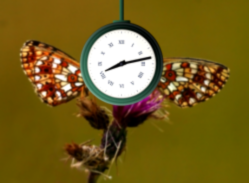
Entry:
8.13
